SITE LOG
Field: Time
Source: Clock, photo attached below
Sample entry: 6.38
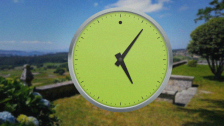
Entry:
5.06
